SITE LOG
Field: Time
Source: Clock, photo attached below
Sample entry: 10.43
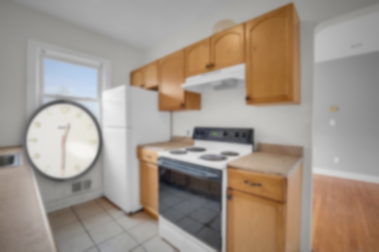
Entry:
12.30
